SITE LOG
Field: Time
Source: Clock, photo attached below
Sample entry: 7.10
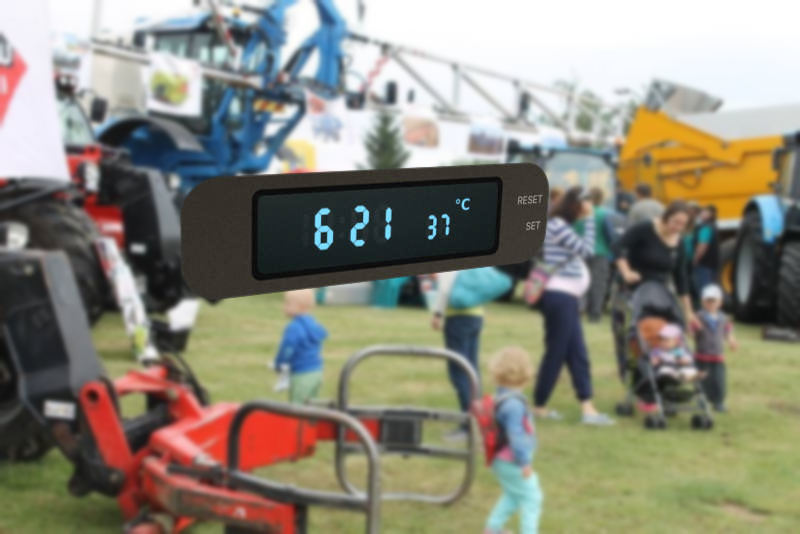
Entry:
6.21
